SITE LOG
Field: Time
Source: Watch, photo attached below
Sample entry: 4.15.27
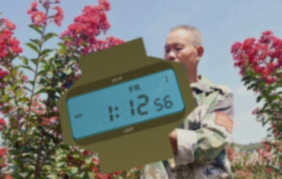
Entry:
1.12.56
